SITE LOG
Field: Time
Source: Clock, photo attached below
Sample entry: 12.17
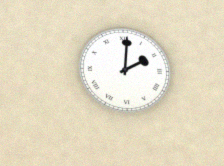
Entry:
2.01
